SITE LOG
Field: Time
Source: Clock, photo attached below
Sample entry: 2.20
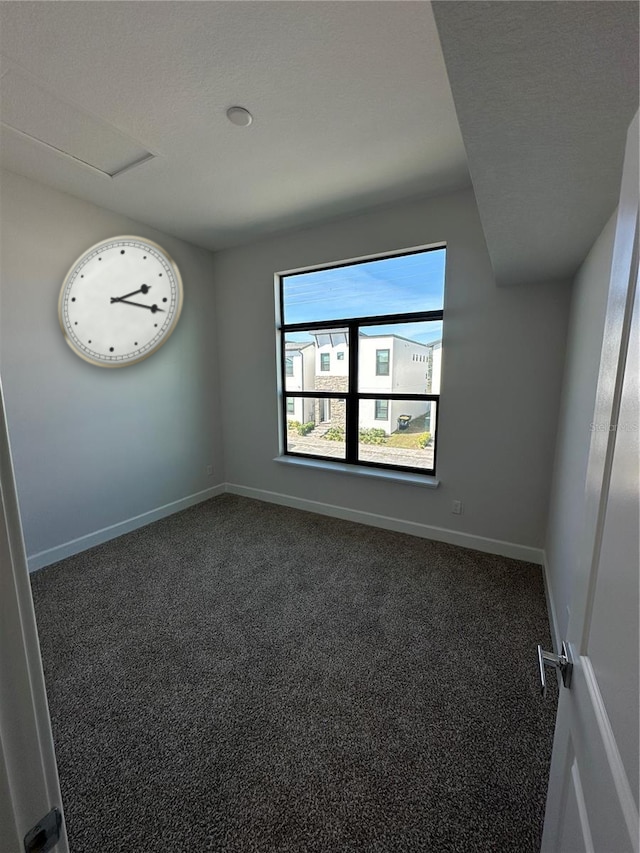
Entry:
2.17
